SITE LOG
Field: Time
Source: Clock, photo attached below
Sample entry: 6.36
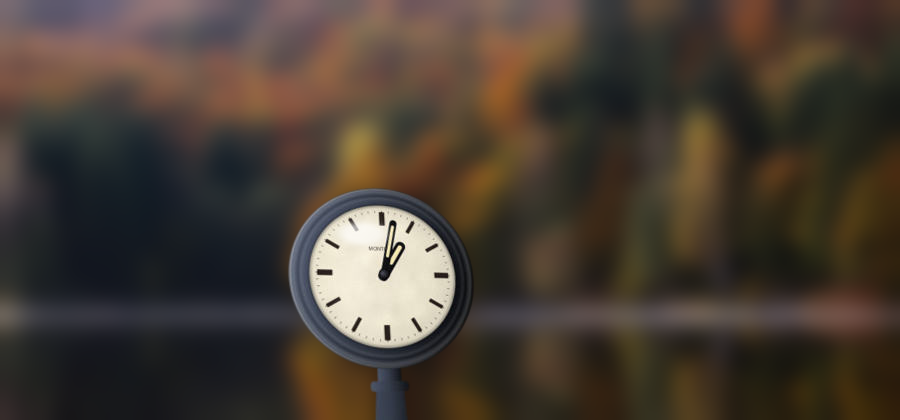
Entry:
1.02
